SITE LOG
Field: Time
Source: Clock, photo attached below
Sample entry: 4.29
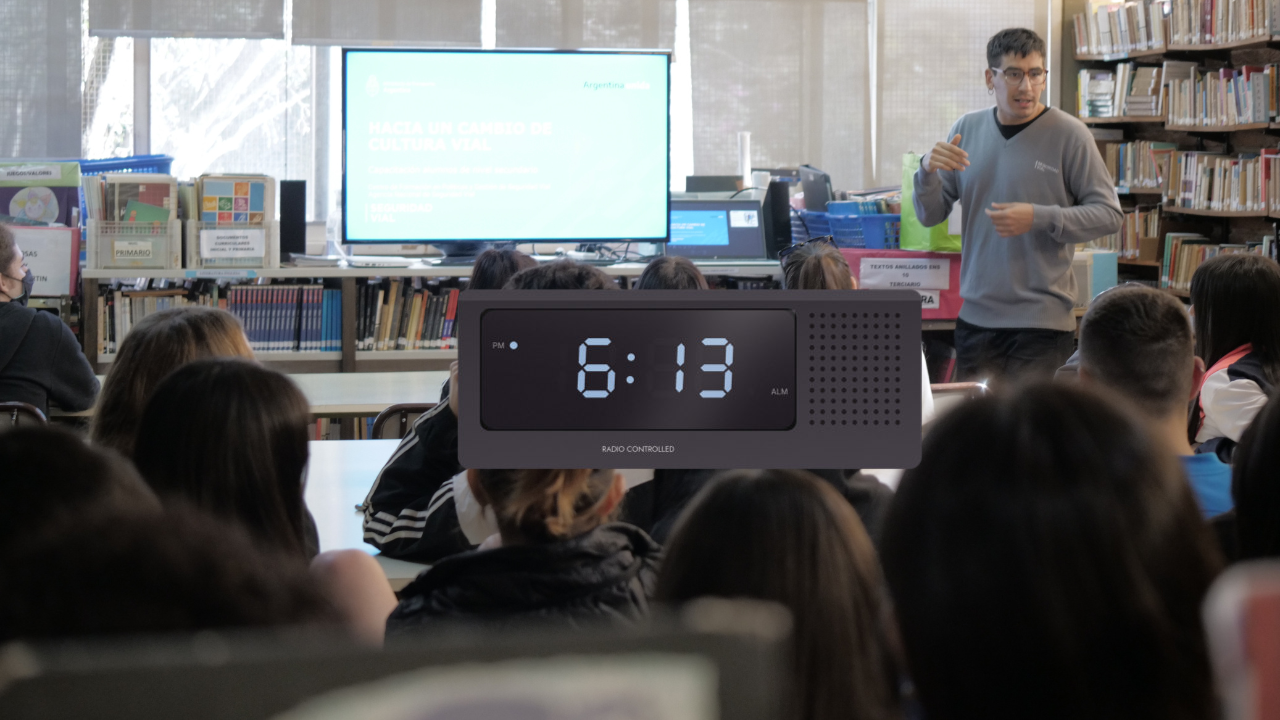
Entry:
6.13
